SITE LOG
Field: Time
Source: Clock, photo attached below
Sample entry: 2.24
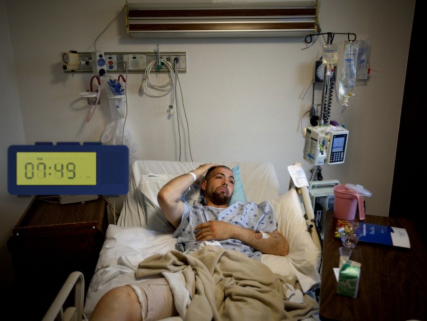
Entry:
7.49
